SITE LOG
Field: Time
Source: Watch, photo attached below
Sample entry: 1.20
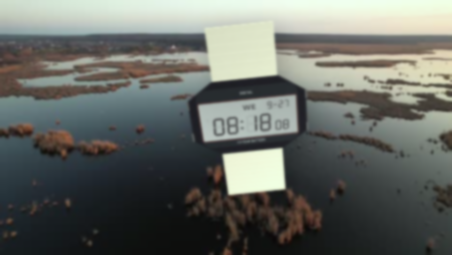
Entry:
8.18
